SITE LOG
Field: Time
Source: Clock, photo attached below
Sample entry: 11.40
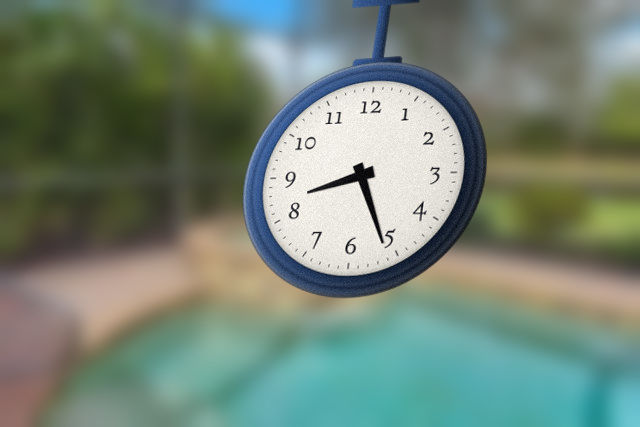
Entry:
8.26
